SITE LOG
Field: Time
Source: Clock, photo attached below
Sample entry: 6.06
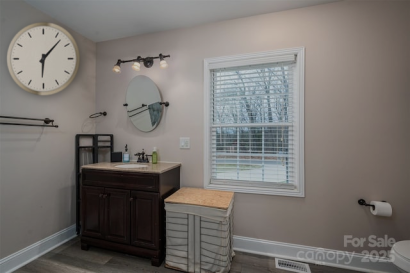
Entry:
6.07
